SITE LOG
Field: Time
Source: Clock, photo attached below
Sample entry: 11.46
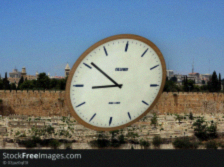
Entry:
8.51
